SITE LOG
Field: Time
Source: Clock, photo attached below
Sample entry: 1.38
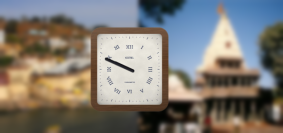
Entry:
9.49
